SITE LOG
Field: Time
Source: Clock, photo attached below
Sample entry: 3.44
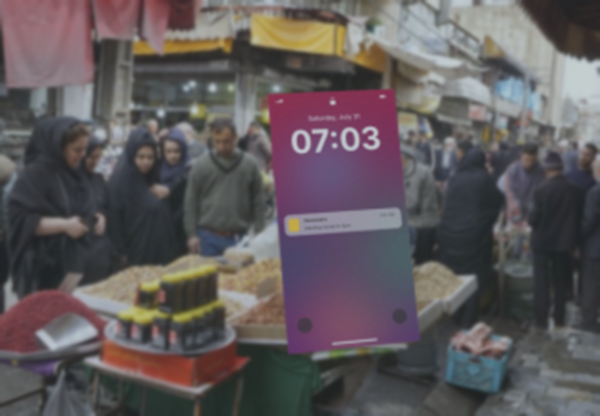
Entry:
7.03
